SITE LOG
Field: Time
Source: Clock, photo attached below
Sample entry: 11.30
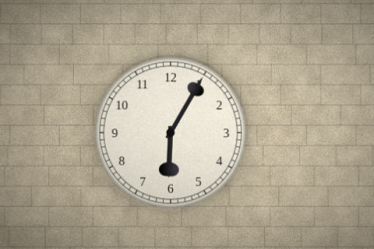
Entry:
6.05
